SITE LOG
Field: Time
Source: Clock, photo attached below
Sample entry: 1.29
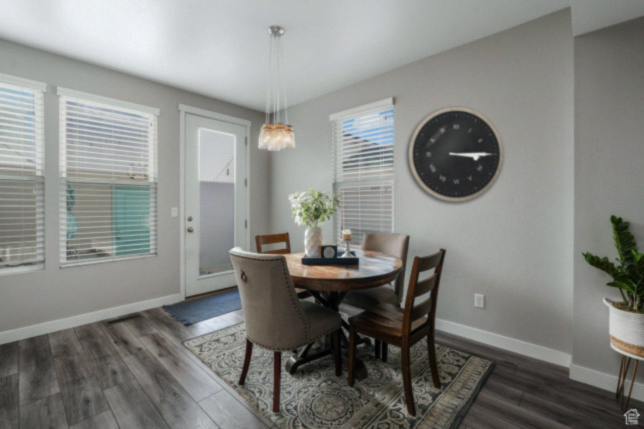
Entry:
3.15
